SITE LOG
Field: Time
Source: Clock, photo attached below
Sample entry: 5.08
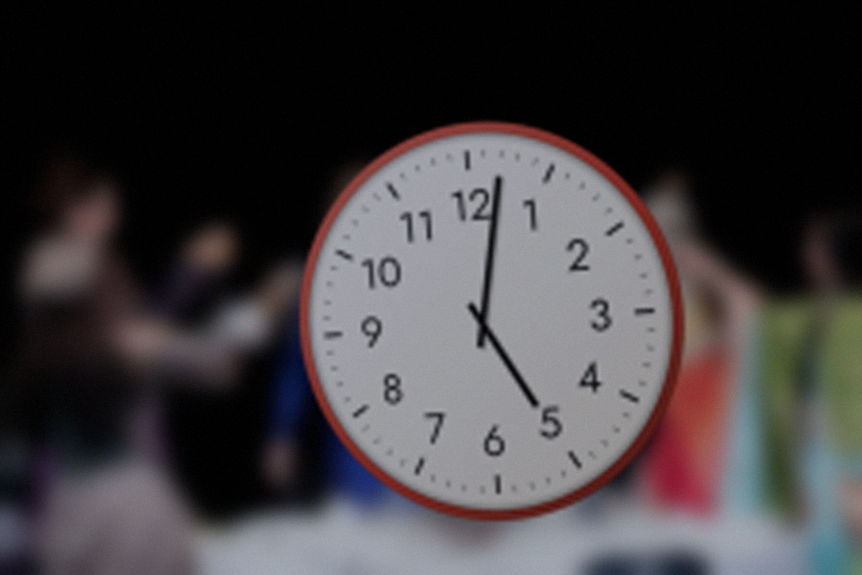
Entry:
5.02
